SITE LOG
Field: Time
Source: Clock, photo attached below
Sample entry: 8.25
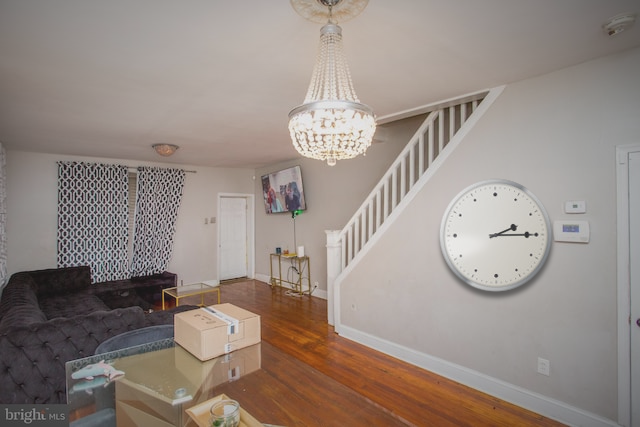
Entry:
2.15
